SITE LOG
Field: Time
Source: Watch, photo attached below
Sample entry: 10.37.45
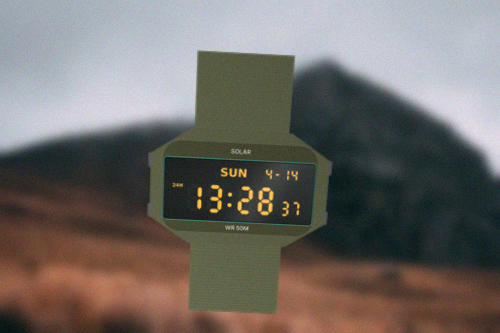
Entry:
13.28.37
